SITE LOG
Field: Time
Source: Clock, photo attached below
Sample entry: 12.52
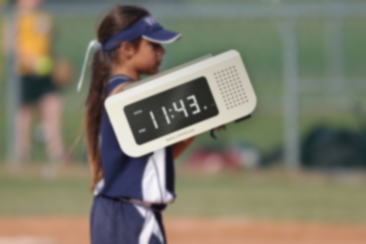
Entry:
11.43
